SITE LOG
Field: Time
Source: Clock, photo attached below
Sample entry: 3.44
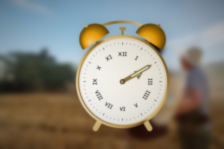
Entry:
2.10
